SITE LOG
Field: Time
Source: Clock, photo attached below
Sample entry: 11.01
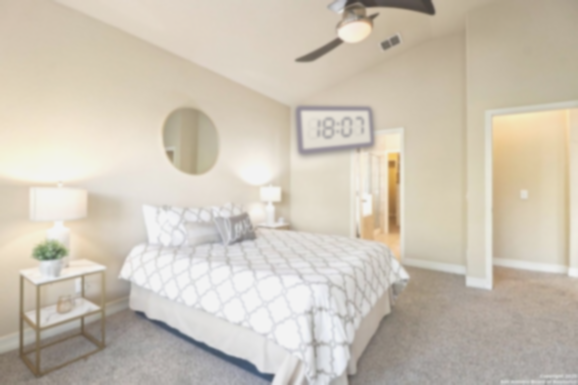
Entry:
18.07
